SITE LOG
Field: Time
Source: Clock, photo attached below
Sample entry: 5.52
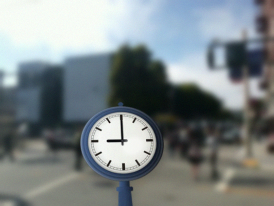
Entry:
9.00
